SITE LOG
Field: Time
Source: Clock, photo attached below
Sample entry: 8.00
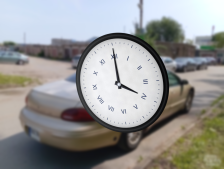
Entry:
4.00
